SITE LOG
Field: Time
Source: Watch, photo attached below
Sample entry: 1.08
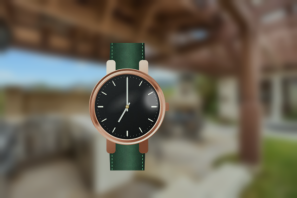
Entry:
7.00
